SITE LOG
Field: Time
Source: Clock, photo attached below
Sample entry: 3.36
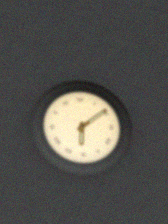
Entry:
6.09
